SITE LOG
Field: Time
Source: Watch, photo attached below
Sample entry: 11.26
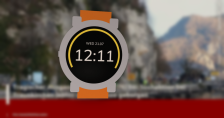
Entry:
12.11
